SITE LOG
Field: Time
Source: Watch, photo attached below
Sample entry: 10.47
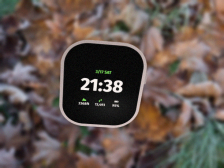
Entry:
21.38
